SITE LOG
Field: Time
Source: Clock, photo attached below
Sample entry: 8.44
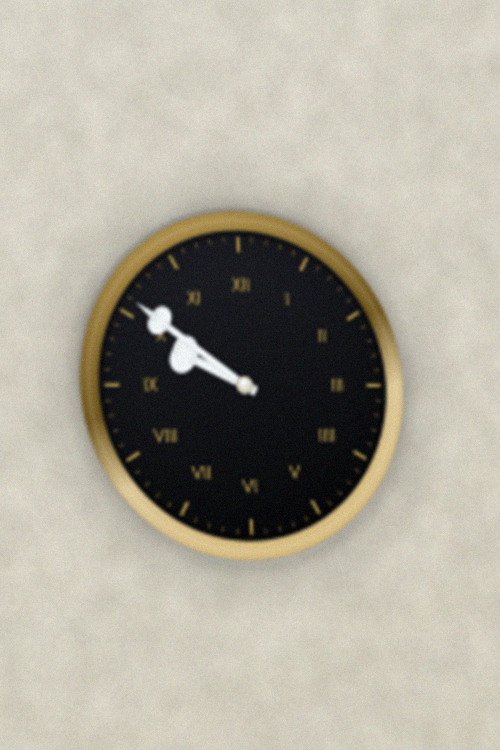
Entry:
9.51
